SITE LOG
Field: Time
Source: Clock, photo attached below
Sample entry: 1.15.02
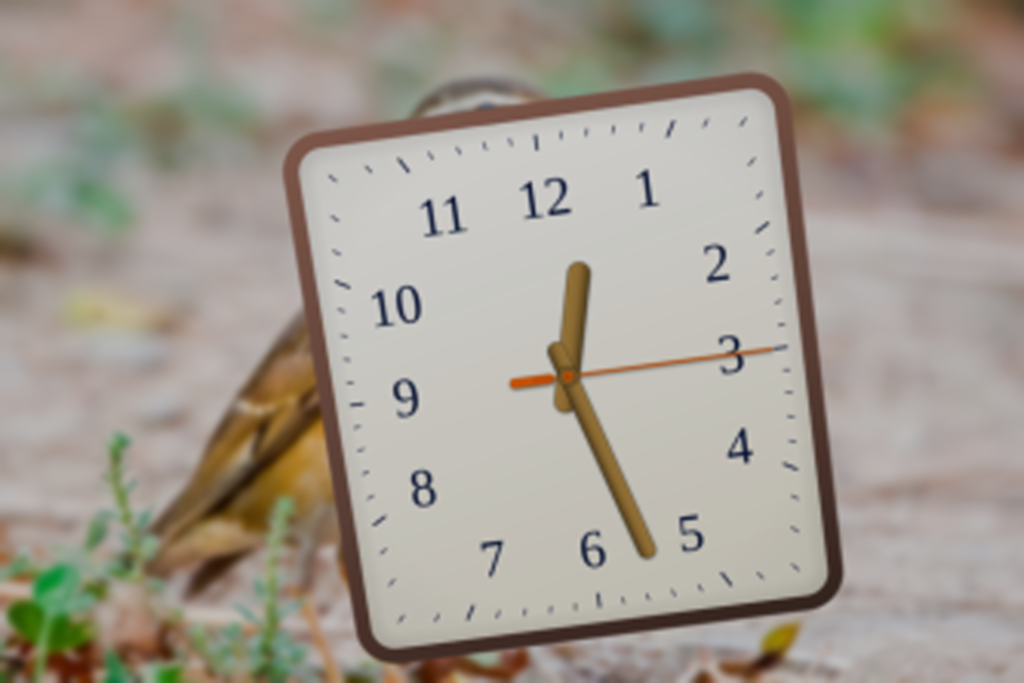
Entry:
12.27.15
